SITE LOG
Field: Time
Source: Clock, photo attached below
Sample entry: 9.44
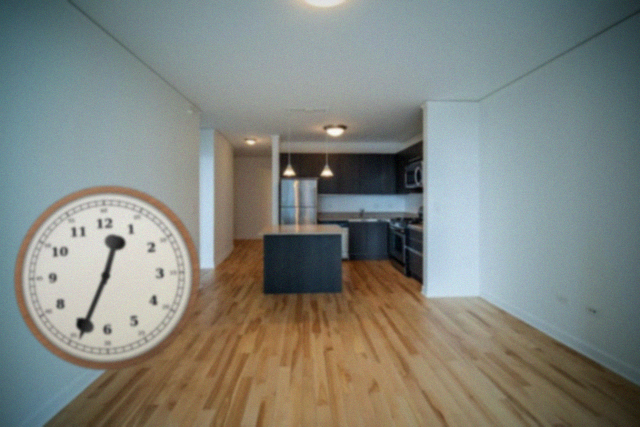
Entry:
12.34
